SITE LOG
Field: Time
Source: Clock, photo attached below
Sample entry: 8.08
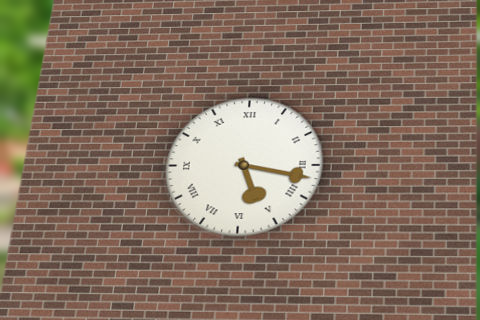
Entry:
5.17
